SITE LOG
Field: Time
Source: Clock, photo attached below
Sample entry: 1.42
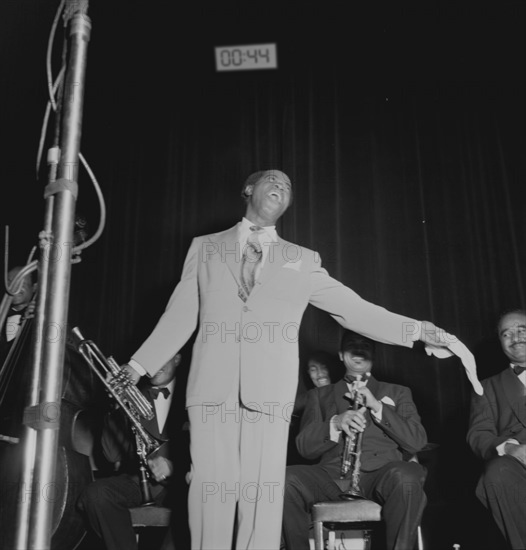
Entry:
0.44
